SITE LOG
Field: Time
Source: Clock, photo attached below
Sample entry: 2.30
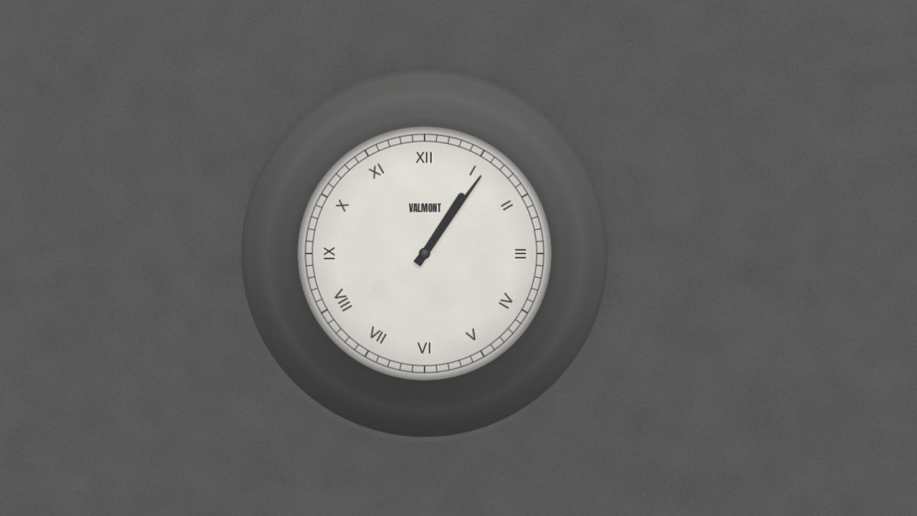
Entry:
1.06
